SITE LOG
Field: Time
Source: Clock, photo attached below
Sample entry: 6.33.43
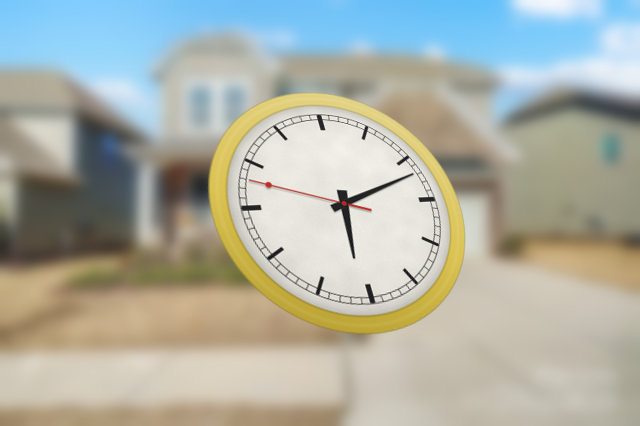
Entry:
6.11.48
